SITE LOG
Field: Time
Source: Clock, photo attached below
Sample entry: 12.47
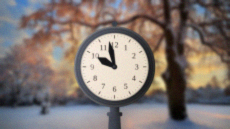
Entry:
9.58
